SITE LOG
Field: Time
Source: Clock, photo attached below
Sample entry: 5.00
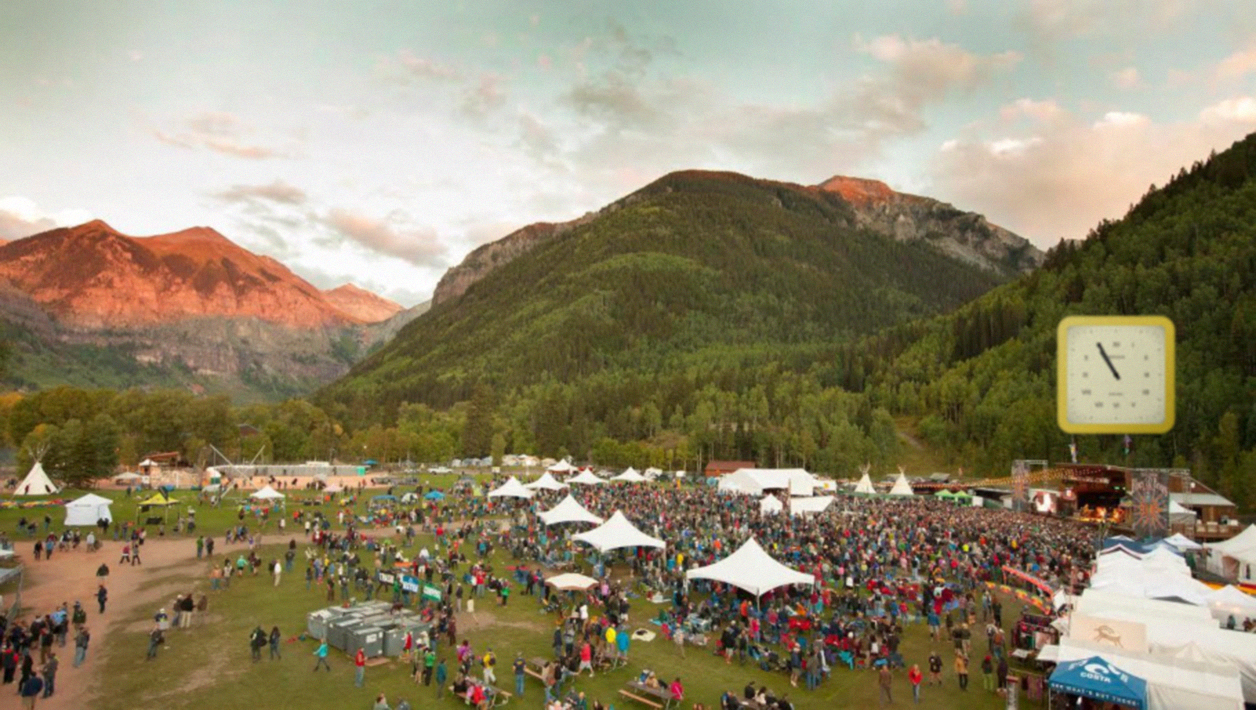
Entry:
10.55
